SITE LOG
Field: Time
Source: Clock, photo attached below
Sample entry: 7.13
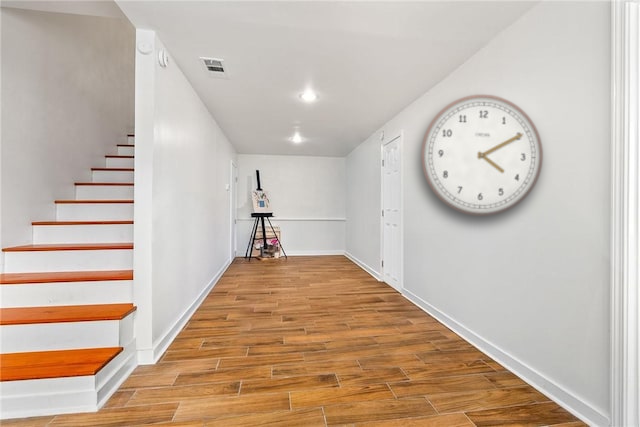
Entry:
4.10
